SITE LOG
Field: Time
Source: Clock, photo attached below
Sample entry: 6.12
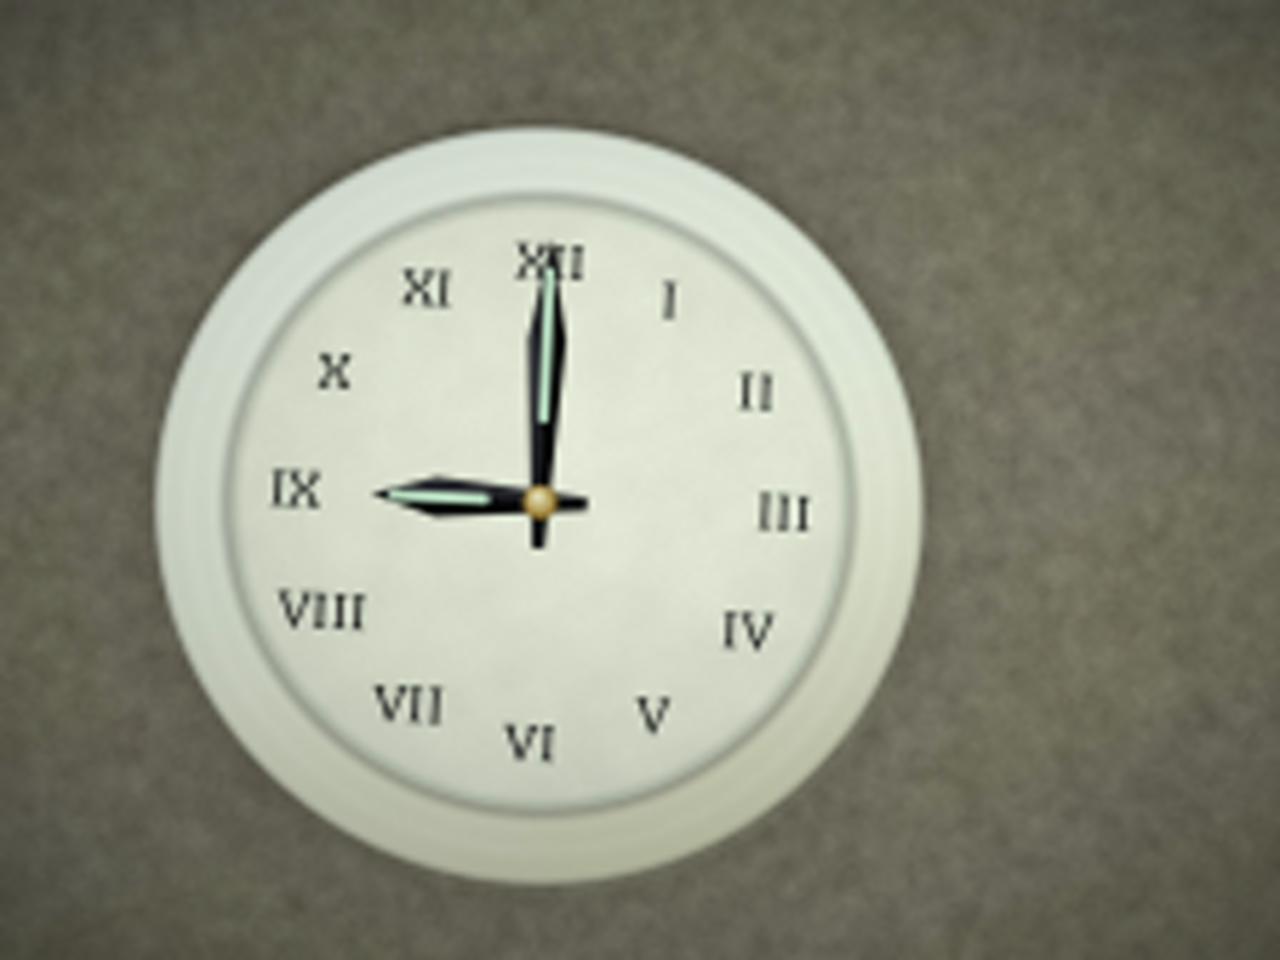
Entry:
9.00
